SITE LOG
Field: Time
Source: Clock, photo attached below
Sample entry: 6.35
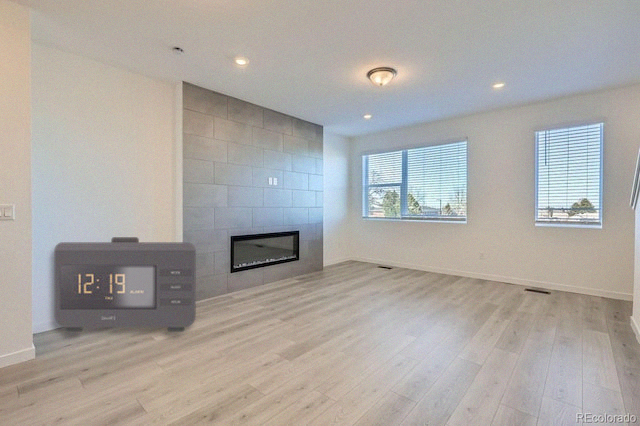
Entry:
12.19
